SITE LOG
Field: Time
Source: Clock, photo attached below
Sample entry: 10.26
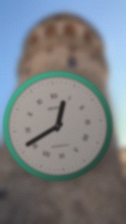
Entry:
12.41
